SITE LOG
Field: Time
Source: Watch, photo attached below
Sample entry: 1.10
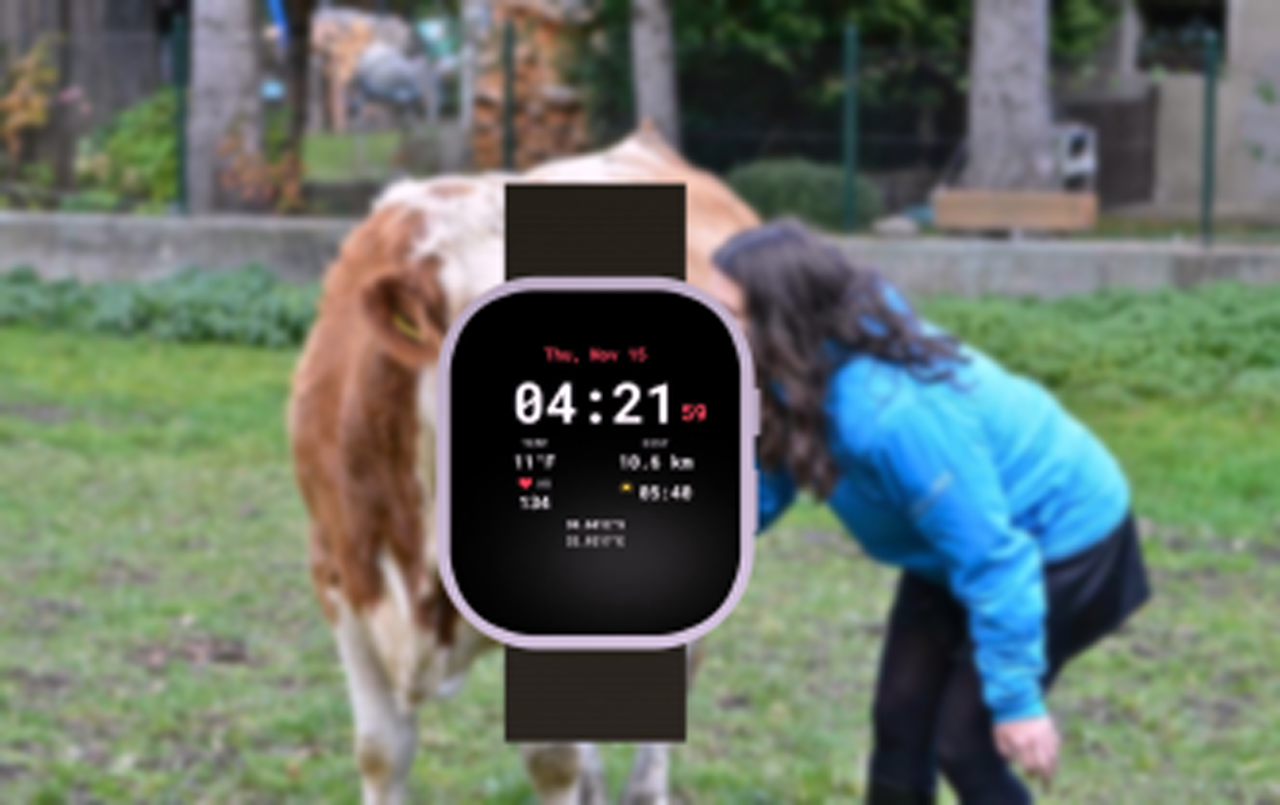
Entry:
4.21
